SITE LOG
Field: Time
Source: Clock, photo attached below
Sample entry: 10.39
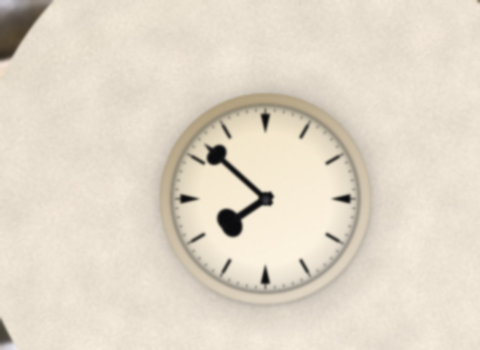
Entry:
7.52
